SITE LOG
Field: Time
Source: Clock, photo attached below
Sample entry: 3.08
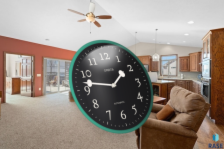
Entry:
1.47
